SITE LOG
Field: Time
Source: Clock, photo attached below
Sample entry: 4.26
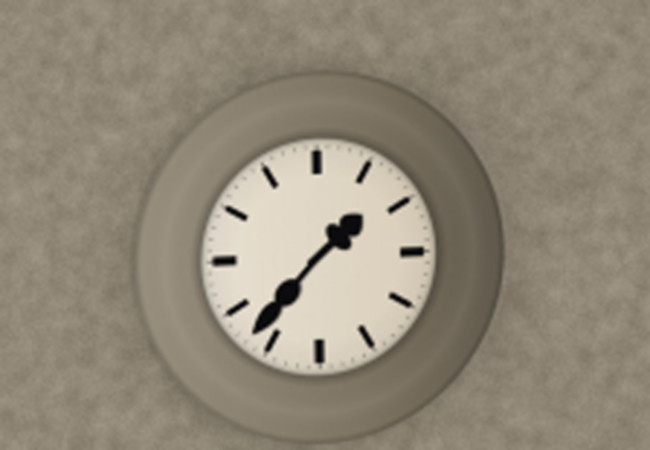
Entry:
1.37
